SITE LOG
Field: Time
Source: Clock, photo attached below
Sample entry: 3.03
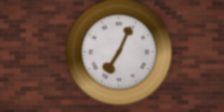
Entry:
7.04
